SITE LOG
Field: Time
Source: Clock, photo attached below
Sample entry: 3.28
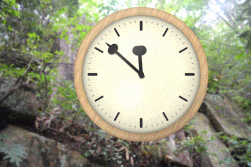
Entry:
11.52
